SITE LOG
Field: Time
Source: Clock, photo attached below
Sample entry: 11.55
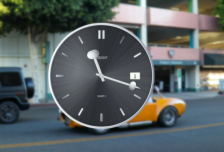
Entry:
11.18
